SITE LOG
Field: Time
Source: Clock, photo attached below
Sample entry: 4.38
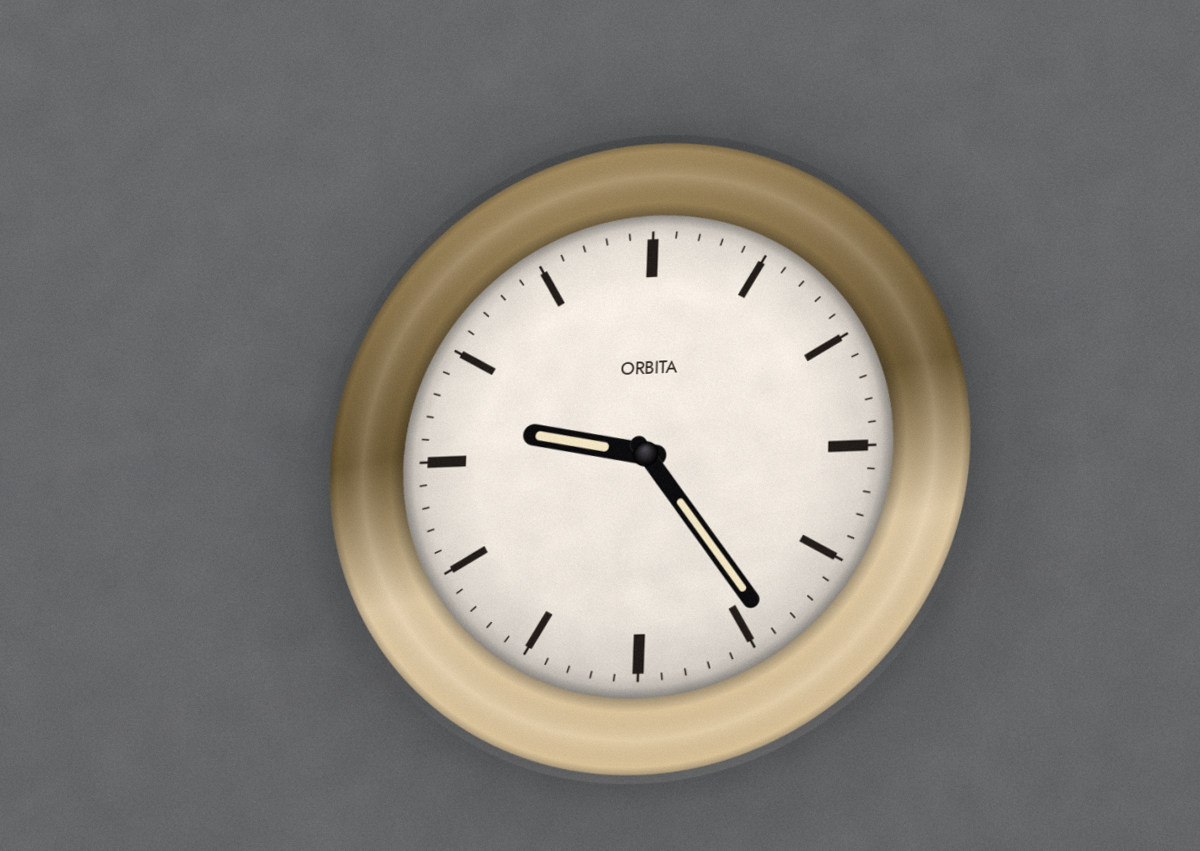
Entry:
9.24
